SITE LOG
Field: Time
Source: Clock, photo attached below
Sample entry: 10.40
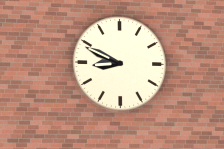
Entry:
8.49
